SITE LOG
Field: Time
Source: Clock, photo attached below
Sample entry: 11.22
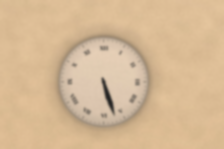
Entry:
5.27
